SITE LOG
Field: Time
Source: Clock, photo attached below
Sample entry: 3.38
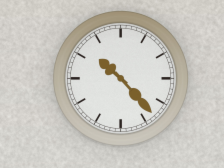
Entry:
10.23
